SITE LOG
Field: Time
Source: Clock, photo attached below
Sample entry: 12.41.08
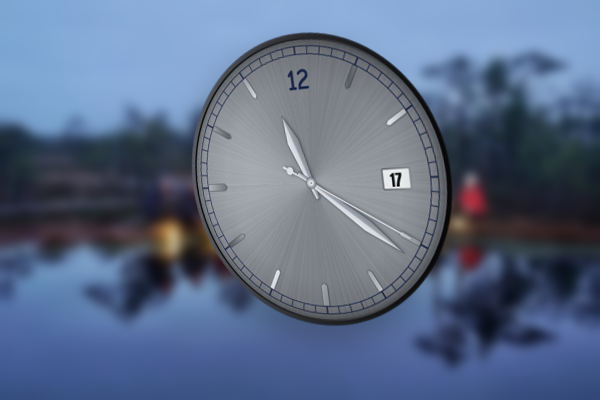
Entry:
11.21.20
